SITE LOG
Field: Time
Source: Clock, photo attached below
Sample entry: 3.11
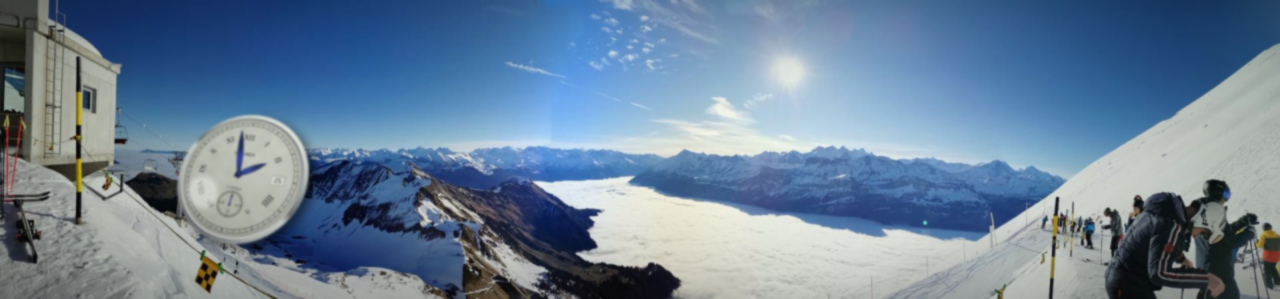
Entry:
1.58
